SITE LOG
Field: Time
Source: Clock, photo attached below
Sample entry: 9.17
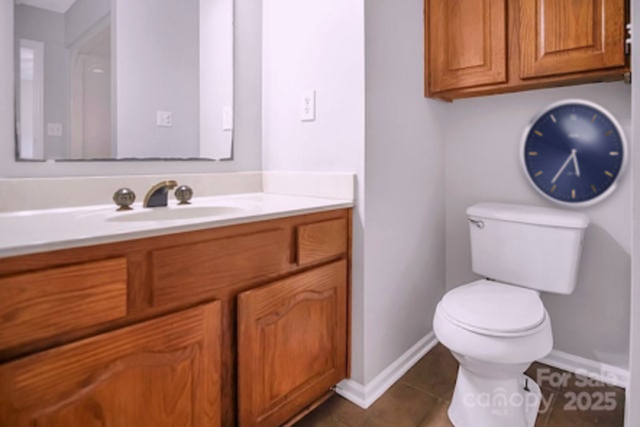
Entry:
5.36
